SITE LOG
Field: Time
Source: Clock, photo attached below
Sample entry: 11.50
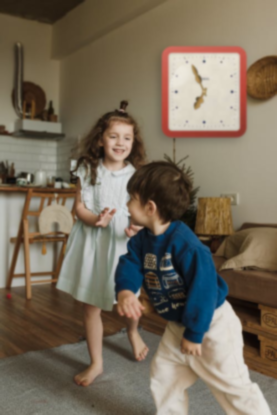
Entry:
6.56
